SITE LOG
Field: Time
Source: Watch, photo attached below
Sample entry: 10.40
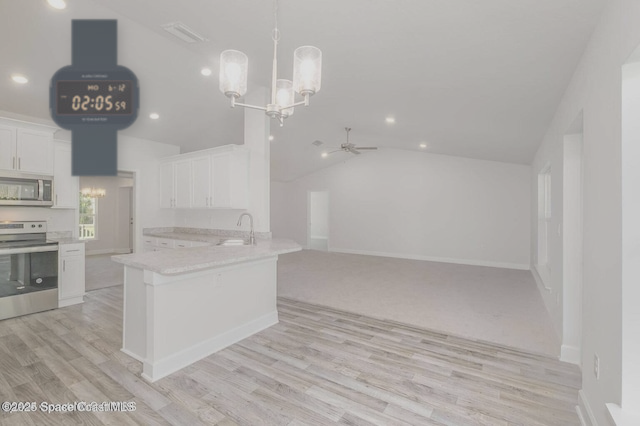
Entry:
2.05
